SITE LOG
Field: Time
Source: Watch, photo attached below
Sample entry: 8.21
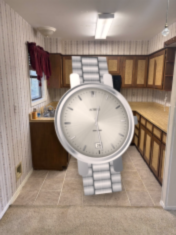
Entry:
12.29
